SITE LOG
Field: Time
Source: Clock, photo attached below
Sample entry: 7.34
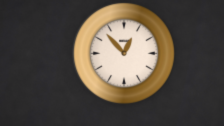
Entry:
12.53
